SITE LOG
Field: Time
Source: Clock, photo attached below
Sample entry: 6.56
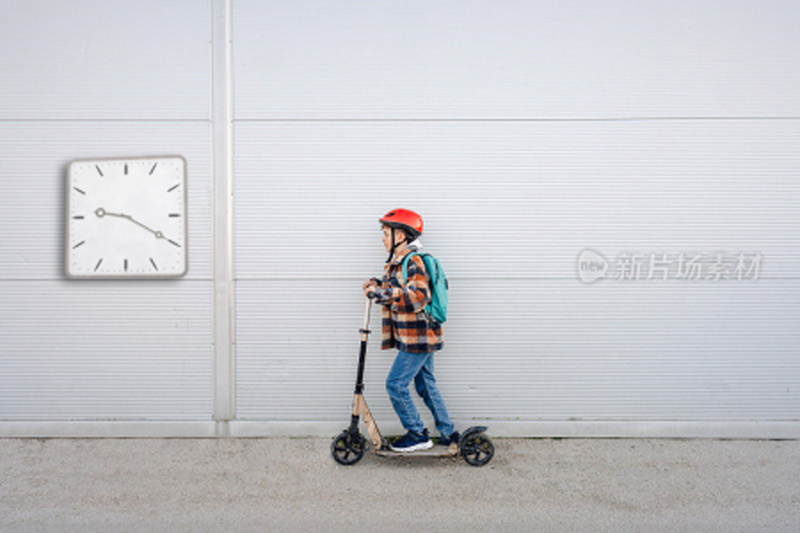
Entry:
9.20
